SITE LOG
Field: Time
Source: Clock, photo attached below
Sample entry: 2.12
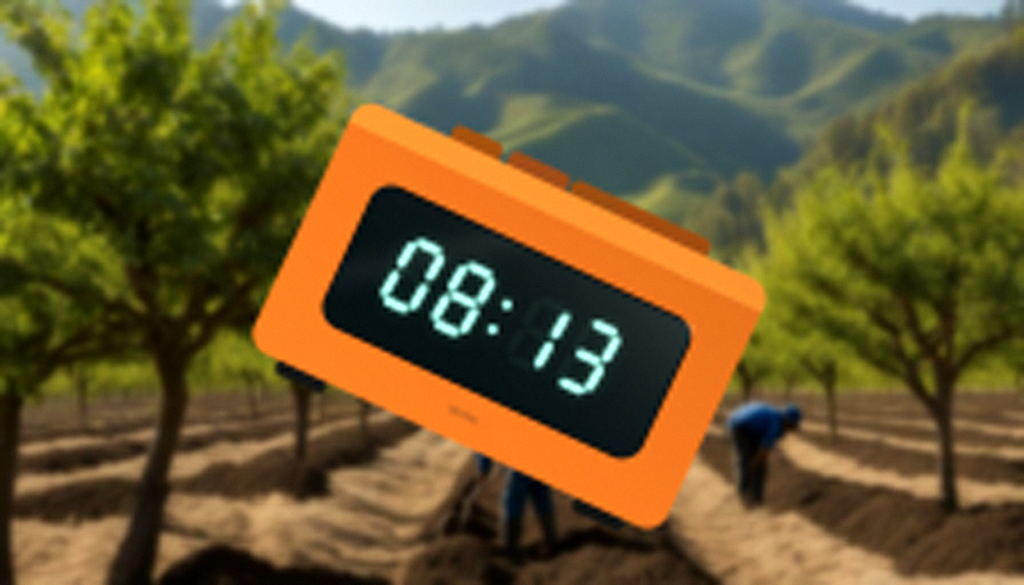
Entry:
8.13
